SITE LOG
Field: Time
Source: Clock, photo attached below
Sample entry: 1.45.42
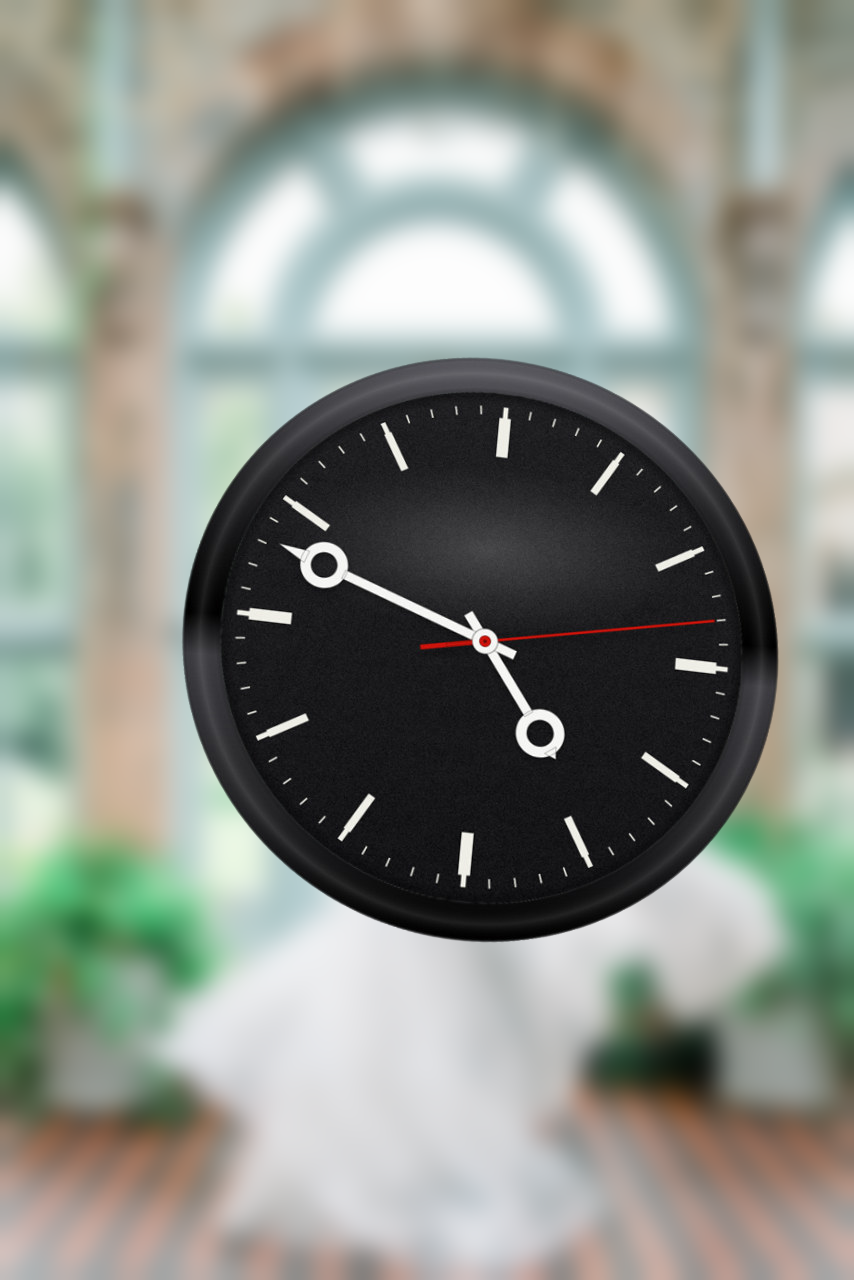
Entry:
4.48.13
